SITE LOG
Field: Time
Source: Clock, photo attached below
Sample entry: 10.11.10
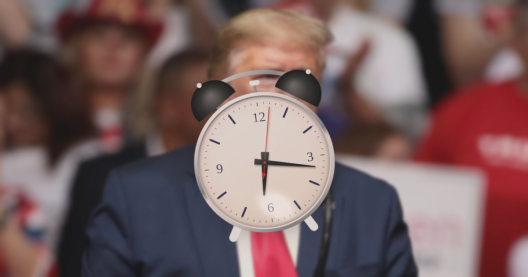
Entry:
6.17.02
